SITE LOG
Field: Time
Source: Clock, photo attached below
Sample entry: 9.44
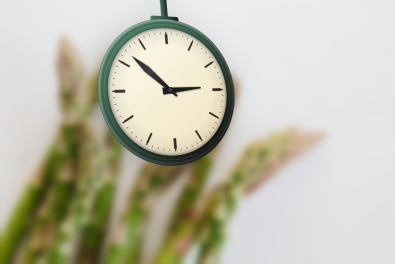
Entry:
2.52
